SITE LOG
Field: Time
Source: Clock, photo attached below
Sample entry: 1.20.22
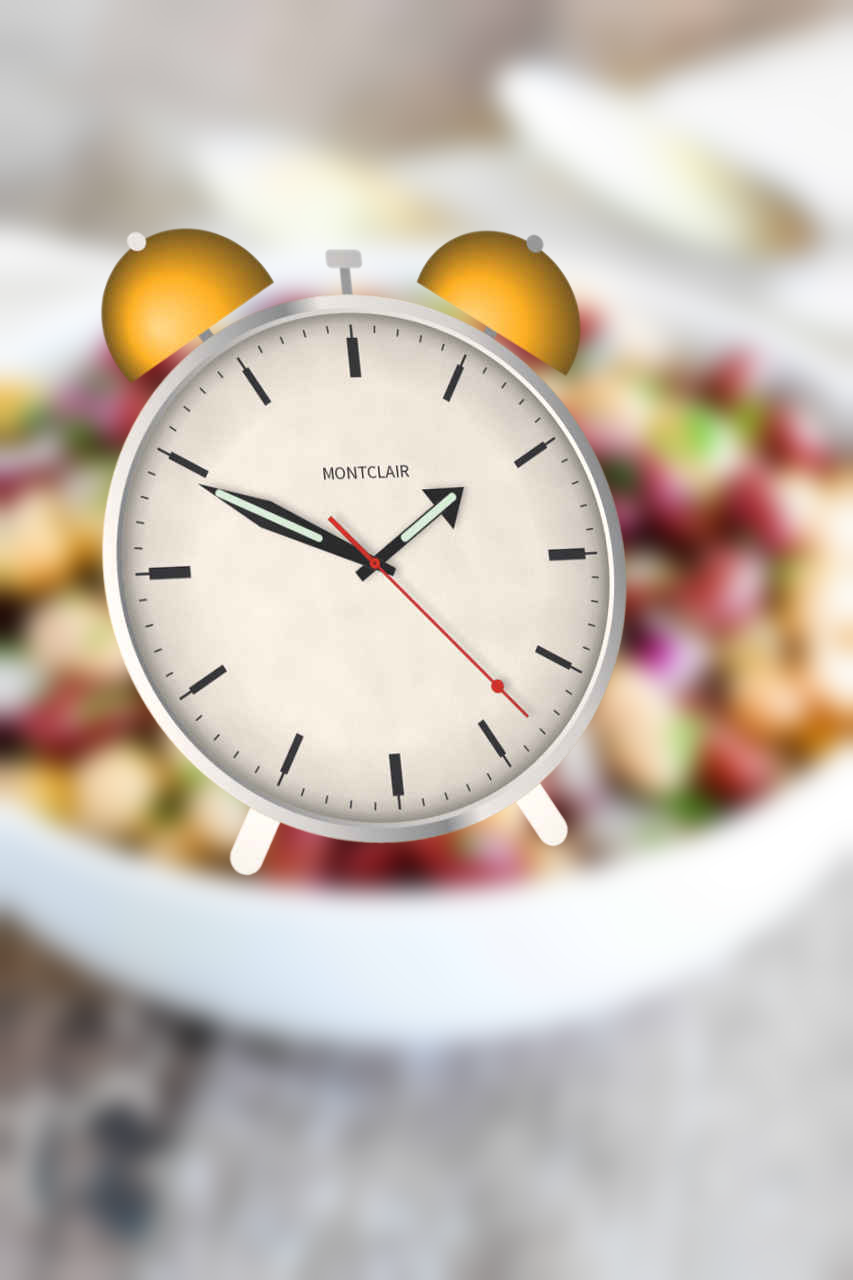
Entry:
1.49.23
